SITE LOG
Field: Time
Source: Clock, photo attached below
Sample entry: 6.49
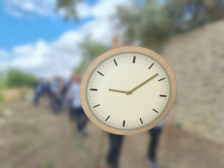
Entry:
9.08
